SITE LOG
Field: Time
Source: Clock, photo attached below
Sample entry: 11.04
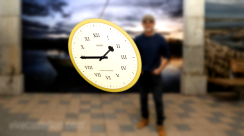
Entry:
1.45
